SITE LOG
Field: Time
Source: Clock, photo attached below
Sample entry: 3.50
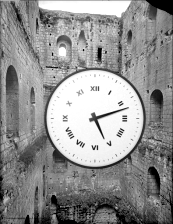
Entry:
5.12
